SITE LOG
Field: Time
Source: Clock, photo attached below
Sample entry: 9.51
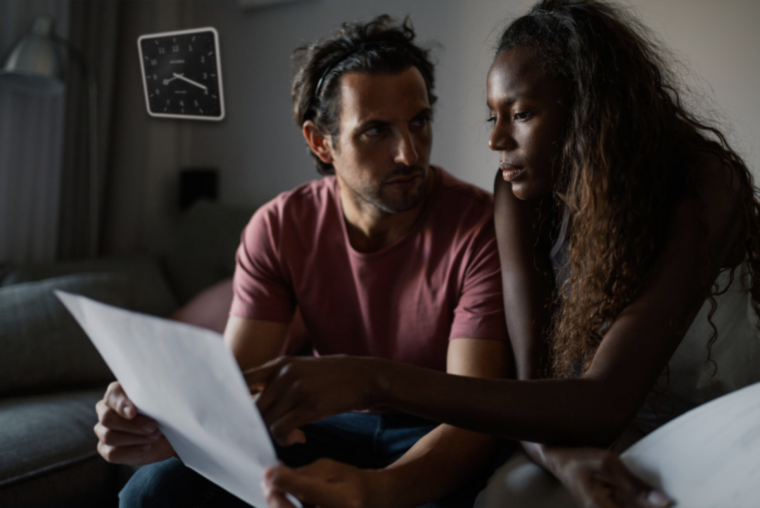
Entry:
8.19
